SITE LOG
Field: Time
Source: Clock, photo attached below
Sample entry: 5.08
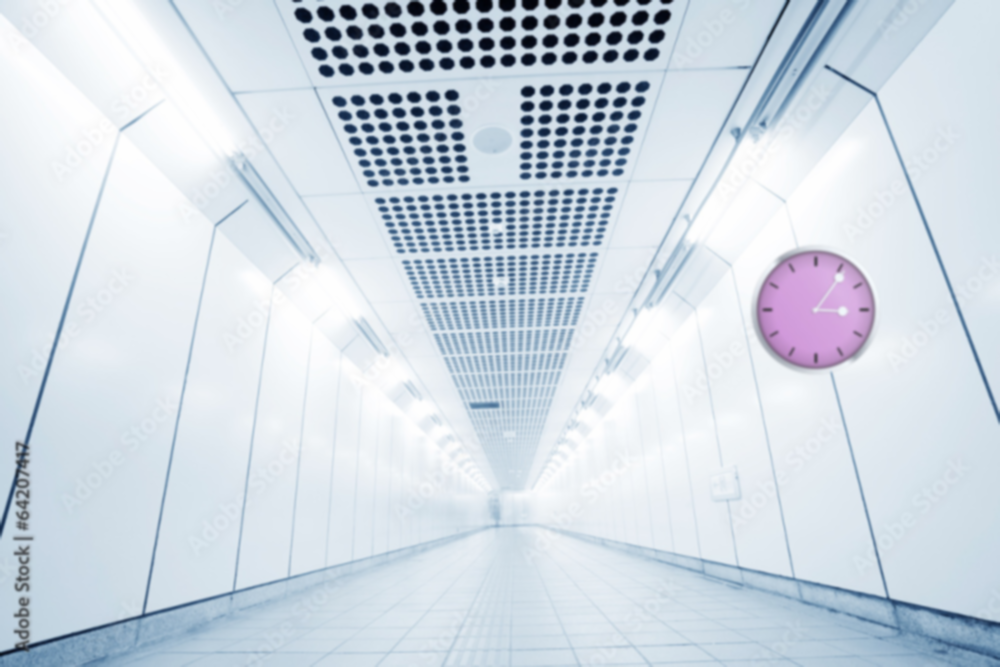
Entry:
3.06
